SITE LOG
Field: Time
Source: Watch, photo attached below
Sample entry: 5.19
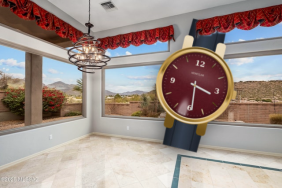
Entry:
3.29
